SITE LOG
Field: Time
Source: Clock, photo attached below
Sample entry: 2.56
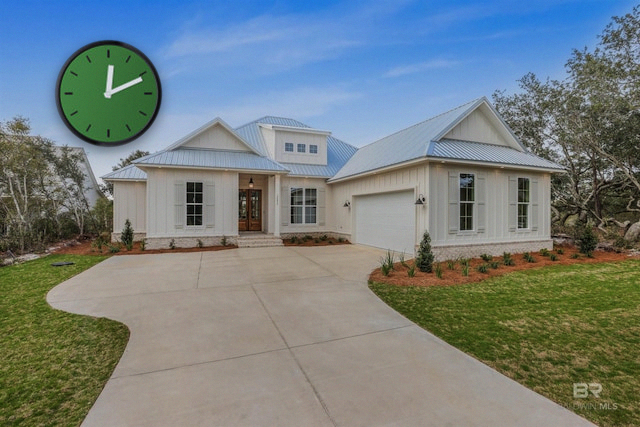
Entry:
12.11
